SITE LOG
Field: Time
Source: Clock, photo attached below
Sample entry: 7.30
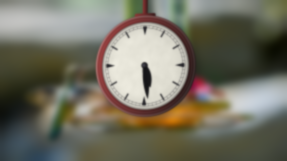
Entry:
5.29
